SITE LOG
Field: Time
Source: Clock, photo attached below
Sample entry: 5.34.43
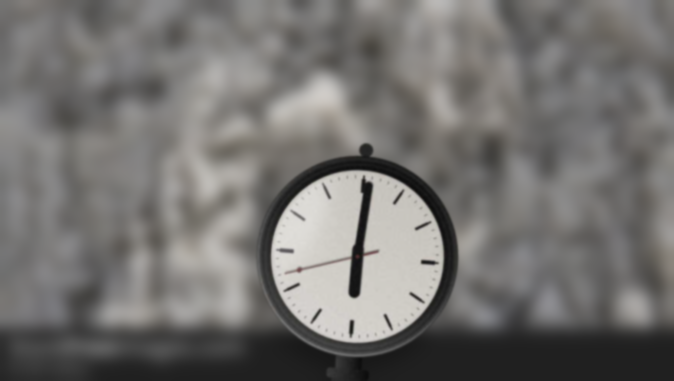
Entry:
6.00.42
